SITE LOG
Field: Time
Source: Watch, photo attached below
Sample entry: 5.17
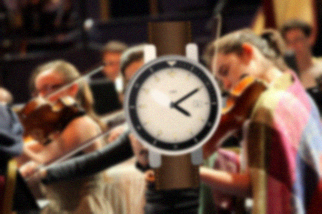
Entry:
4.10
